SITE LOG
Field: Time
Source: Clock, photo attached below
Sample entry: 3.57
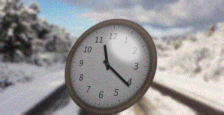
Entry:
11.21
